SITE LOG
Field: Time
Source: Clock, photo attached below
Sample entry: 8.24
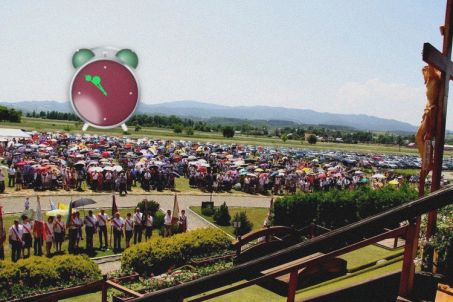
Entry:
10.52
